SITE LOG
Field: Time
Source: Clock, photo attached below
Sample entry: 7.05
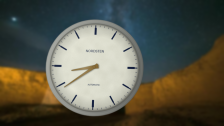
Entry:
8.39
